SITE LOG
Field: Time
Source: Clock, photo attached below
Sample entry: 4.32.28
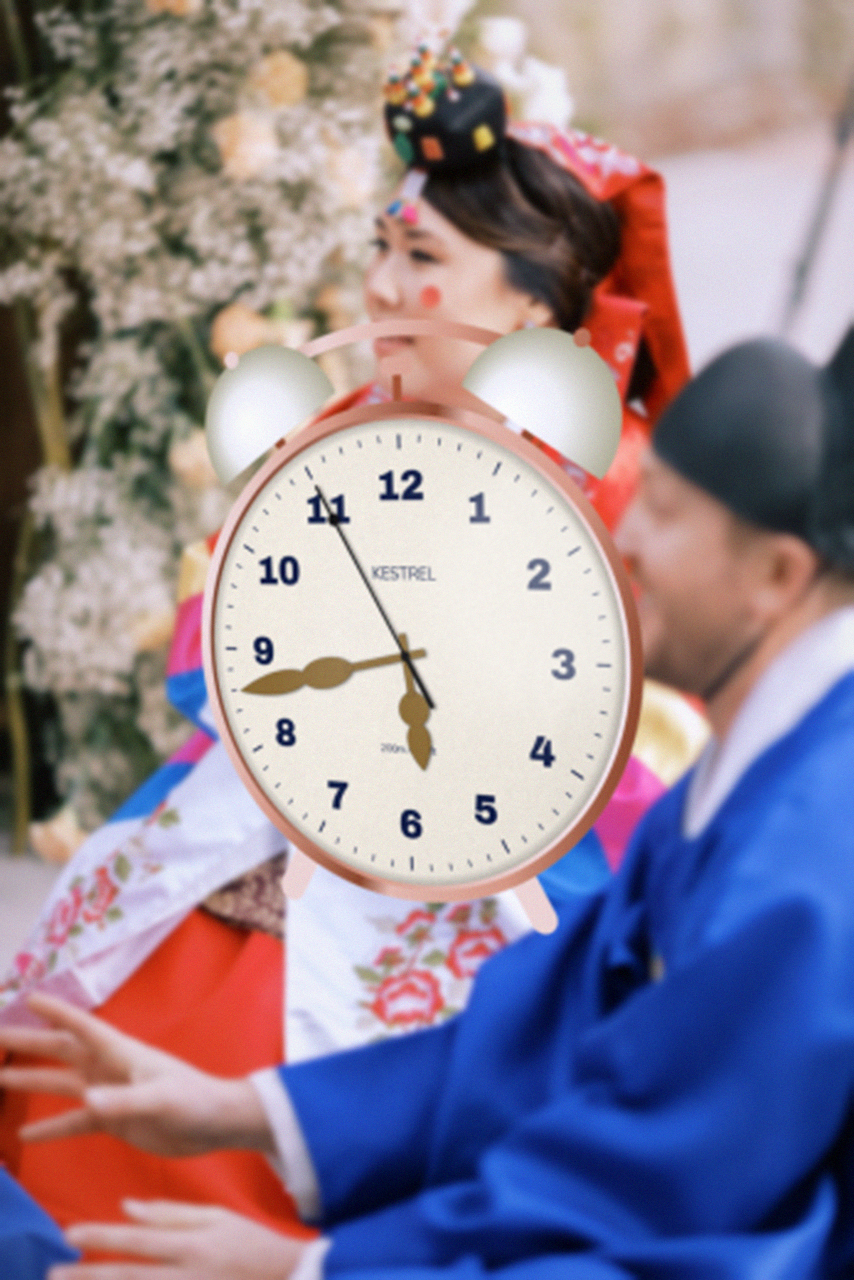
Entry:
5.42.55
